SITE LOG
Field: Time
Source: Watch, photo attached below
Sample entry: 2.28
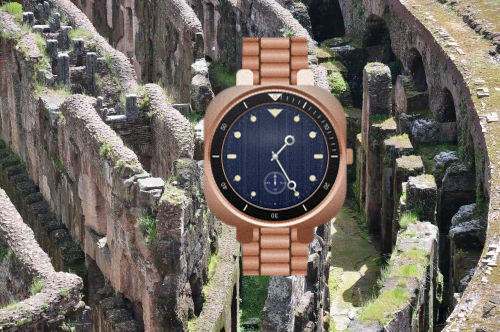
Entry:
1.25
